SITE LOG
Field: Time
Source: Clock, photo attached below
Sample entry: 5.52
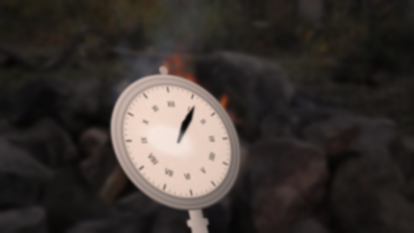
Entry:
1.06
